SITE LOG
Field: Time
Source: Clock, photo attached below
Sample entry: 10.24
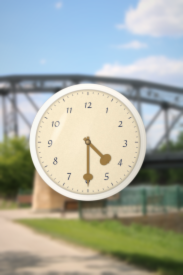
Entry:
4.30
